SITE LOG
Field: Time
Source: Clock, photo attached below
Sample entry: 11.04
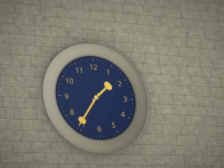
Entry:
1.36
